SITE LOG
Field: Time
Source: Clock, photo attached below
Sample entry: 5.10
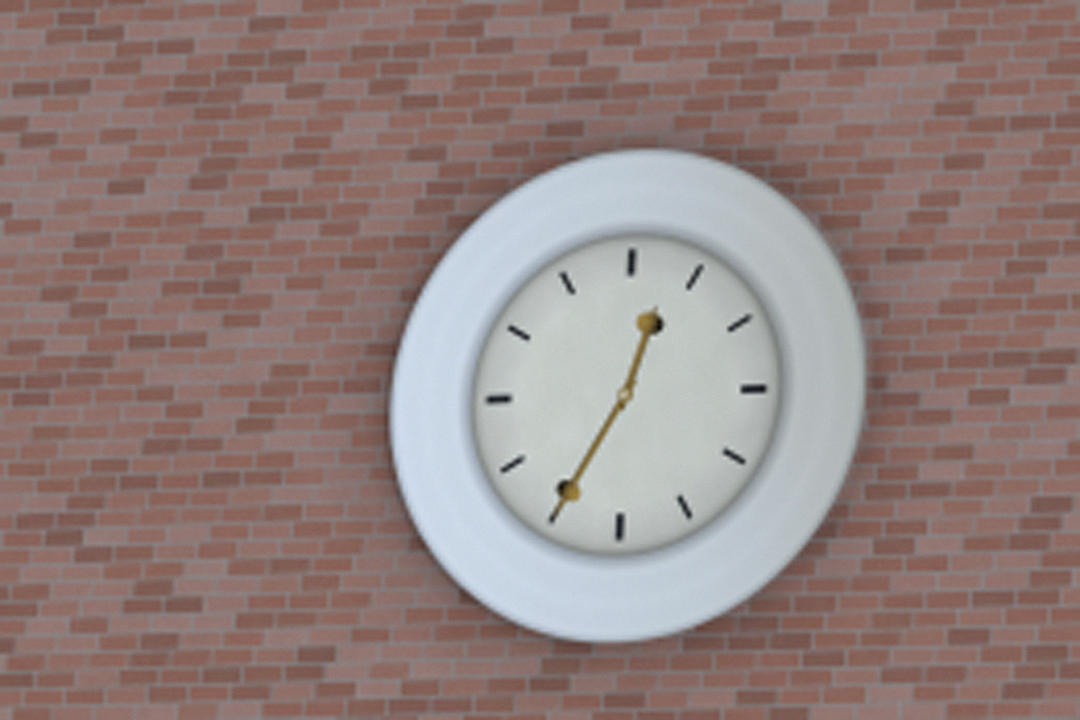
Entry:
12.35
